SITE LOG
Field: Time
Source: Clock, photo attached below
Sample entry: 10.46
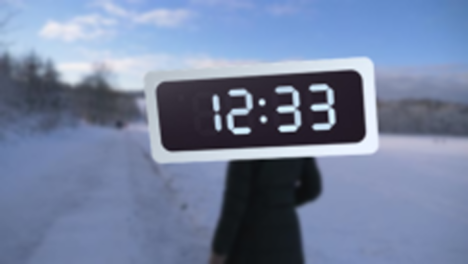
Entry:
12.33
